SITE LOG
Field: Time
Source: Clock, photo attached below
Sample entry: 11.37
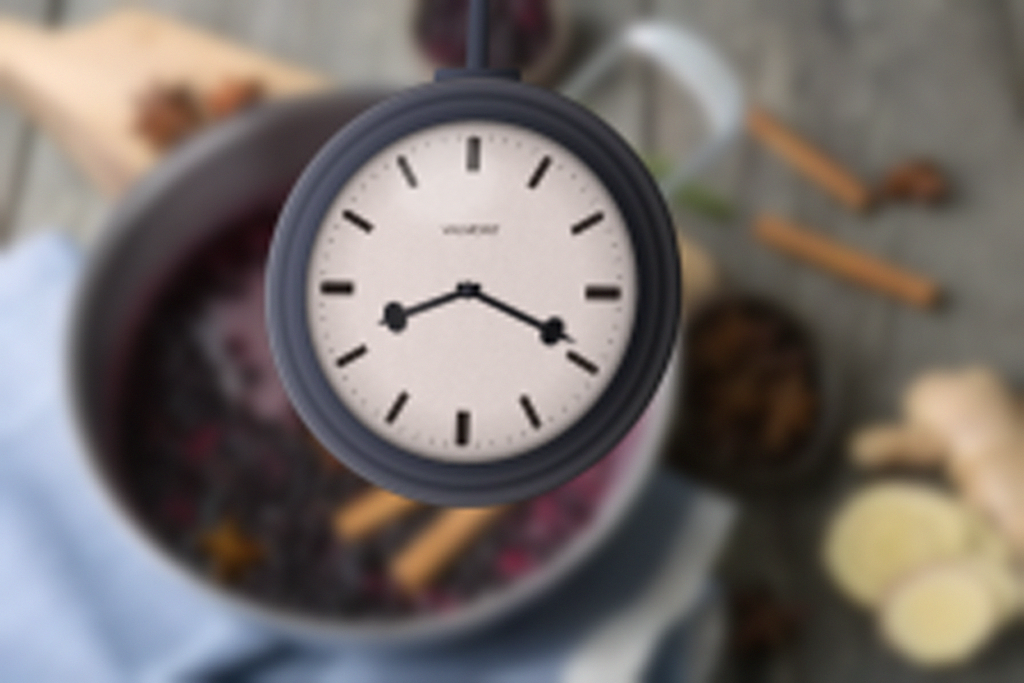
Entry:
8.19
